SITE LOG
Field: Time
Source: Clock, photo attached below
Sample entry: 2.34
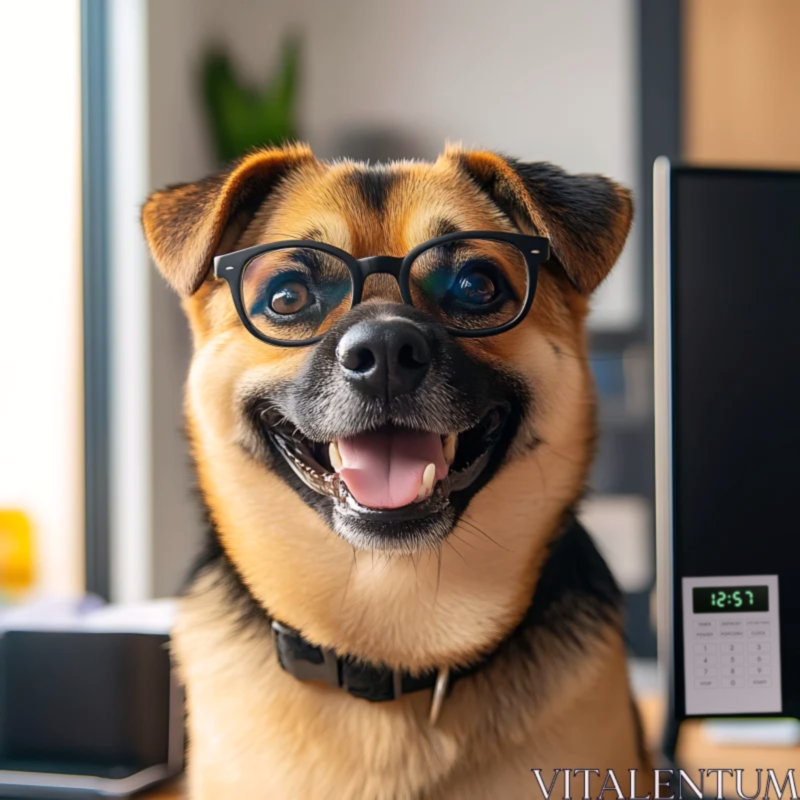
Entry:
12.57
